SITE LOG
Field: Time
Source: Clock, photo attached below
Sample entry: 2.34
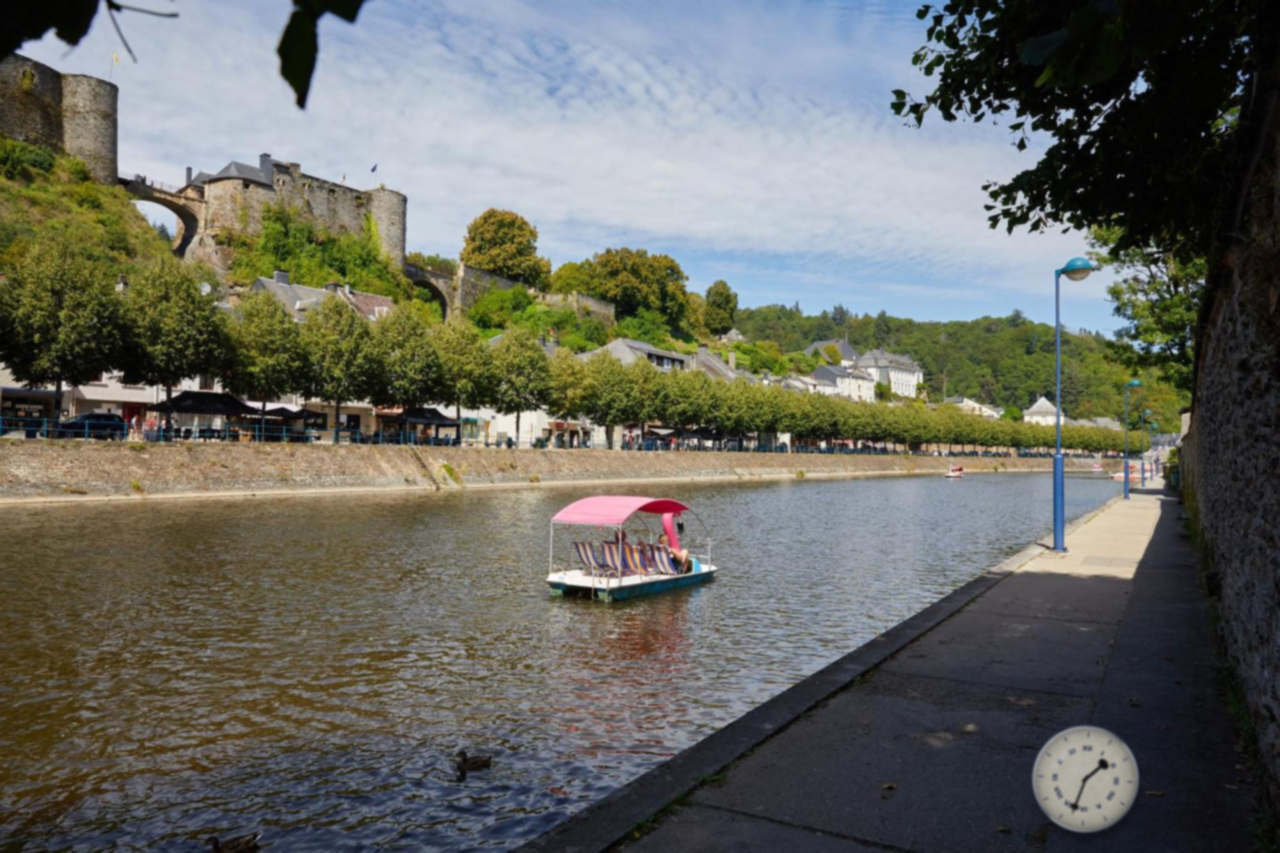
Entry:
1.33
